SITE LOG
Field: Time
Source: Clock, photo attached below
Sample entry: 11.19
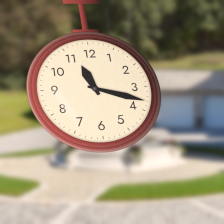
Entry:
11.18
